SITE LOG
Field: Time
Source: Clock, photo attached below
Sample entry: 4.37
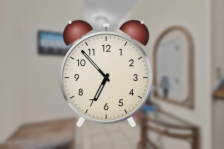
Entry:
6.53
